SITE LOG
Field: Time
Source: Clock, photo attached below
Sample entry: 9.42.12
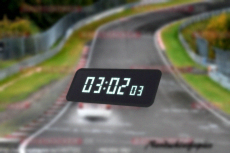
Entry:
3.02.03
